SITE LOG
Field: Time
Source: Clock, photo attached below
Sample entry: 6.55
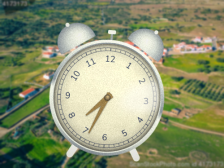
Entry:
7.34
